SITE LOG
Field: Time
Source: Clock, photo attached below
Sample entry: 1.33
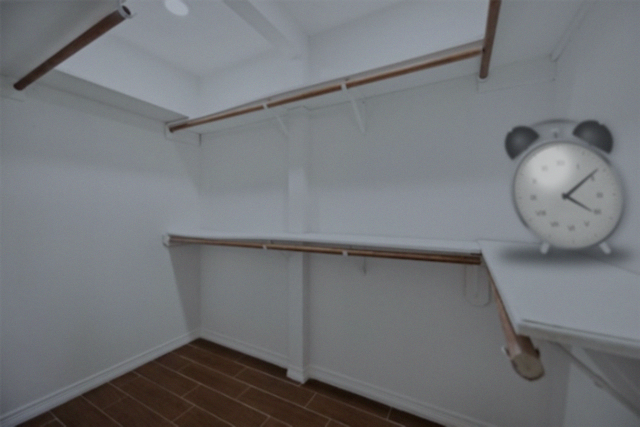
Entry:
4.09
